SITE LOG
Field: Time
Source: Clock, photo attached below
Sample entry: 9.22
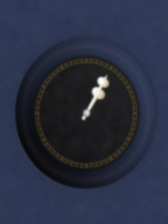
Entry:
1.05
